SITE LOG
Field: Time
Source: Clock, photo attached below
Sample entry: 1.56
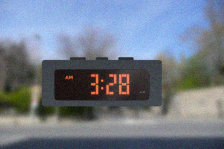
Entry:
3.28
